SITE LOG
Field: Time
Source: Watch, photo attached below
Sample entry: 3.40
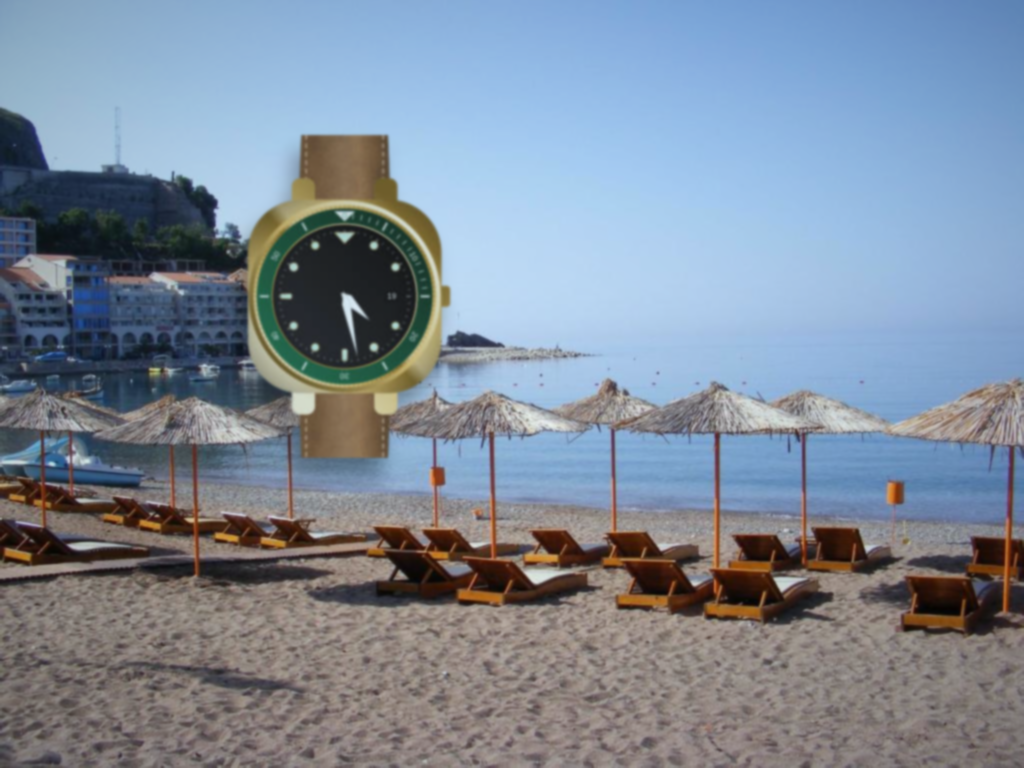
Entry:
4.28
